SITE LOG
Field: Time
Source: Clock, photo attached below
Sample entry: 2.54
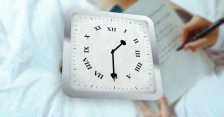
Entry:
1.30
